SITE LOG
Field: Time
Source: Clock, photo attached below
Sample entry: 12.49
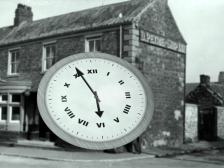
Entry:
5.56
